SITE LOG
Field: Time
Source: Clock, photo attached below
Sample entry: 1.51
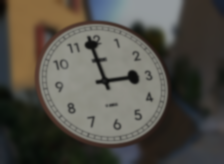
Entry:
2.59
